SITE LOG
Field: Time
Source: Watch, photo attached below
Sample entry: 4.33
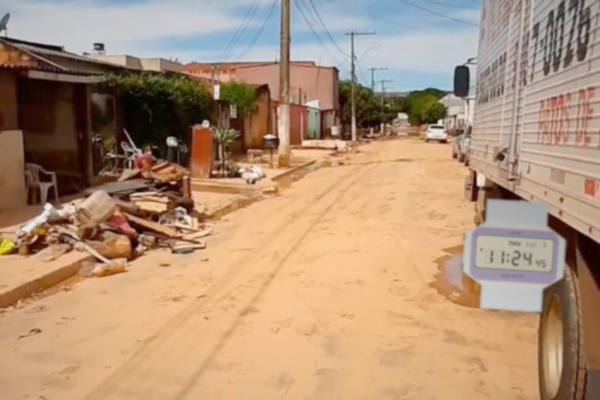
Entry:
11.24
